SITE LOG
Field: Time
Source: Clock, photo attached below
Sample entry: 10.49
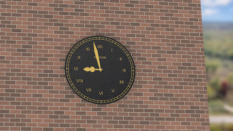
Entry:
8.58
